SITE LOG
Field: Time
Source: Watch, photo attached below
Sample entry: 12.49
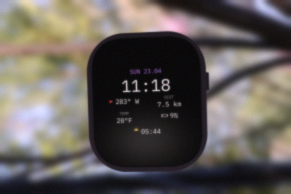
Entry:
11.18
